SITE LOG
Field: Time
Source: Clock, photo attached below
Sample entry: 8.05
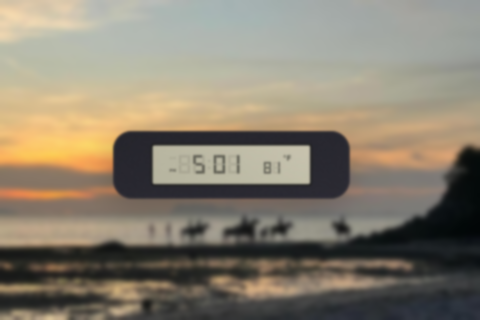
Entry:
5.01
